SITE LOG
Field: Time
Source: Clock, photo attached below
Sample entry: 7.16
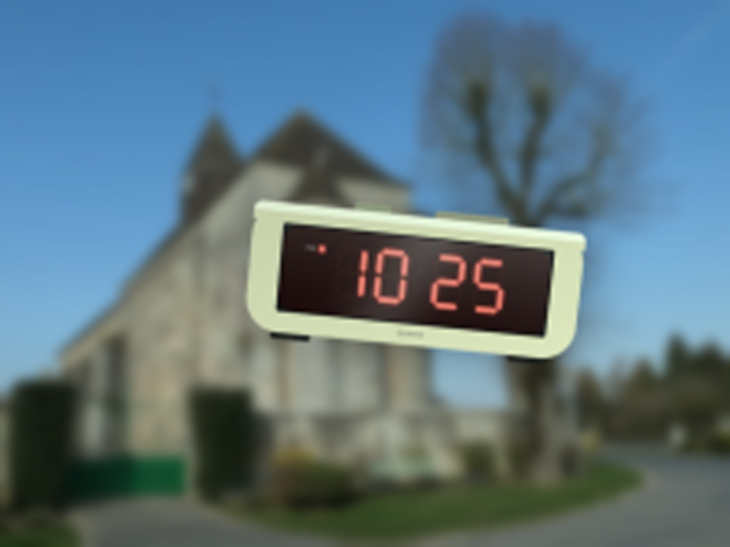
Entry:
10.25
